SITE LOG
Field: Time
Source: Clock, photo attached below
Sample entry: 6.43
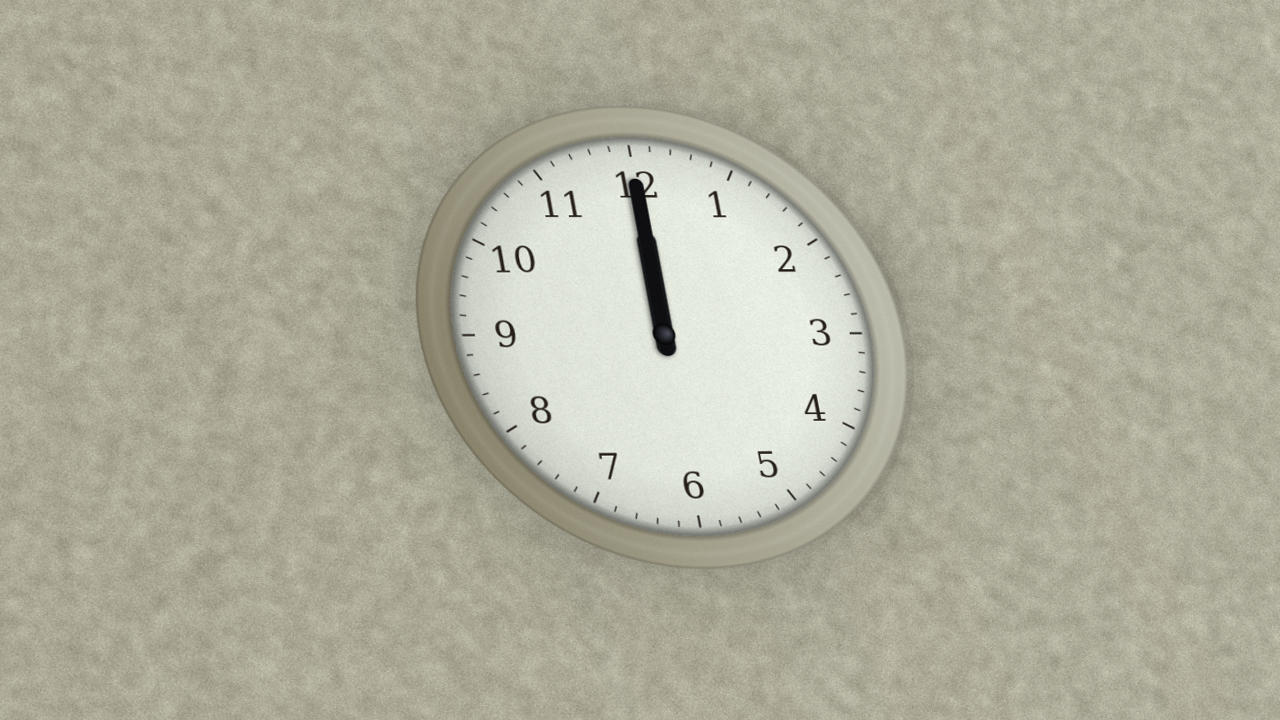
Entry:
12.00
